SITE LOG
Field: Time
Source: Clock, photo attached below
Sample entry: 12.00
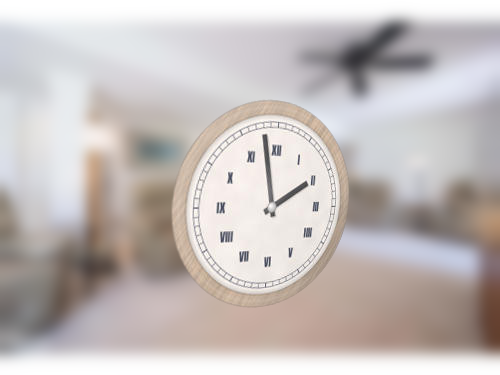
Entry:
1.58
